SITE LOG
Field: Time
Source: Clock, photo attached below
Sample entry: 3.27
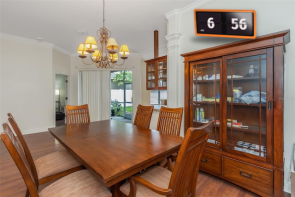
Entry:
6.56
